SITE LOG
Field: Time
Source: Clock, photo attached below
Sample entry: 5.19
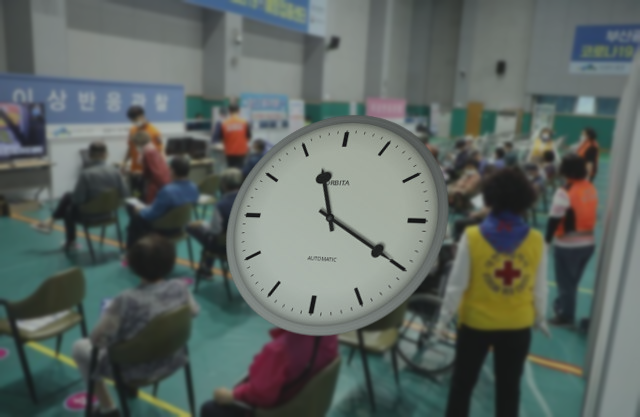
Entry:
11.20
